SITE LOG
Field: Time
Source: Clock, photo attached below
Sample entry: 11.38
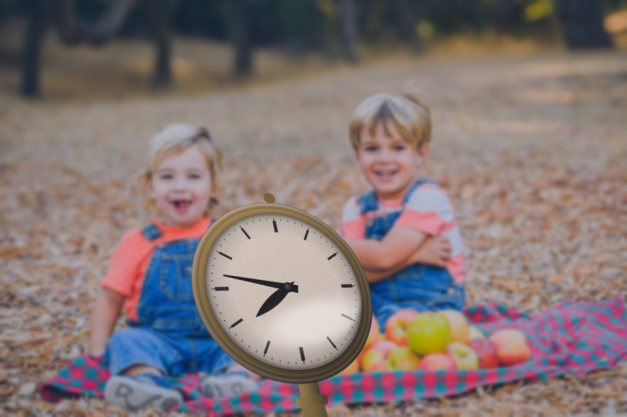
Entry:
7.47
